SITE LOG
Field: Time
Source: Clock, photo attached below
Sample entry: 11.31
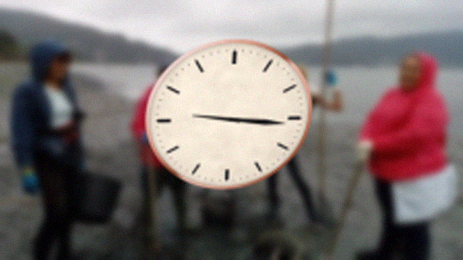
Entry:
9.16
